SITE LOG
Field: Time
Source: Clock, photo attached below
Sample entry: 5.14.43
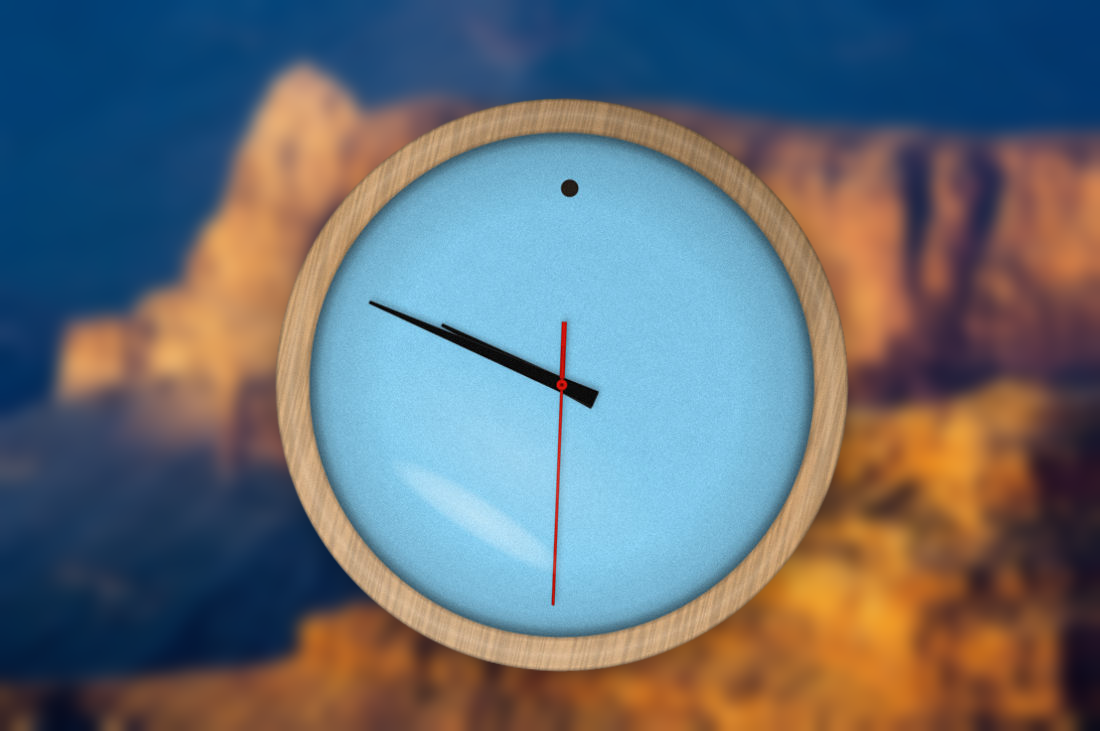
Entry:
9.48.30
